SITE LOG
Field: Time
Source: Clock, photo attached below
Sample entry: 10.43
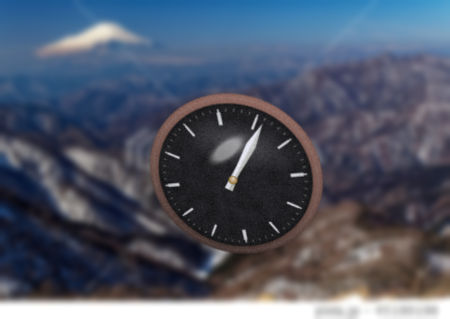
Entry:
1.06
